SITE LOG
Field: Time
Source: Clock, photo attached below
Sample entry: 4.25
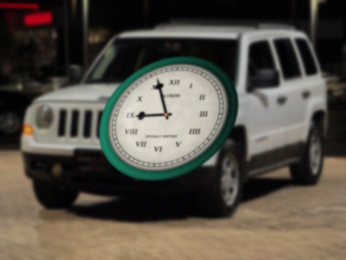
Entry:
8.56
